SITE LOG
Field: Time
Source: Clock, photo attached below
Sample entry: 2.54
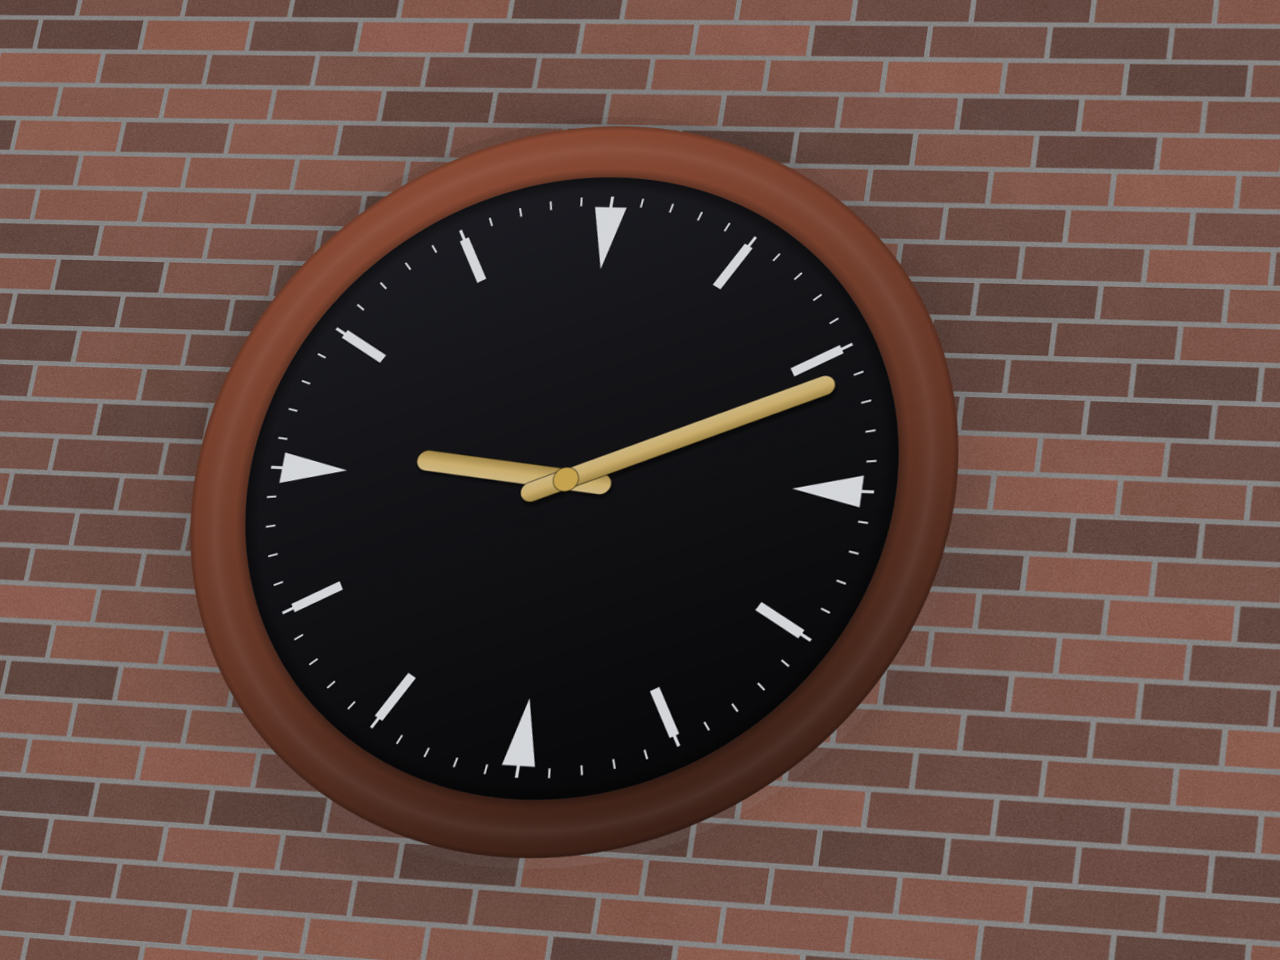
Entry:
9.11
